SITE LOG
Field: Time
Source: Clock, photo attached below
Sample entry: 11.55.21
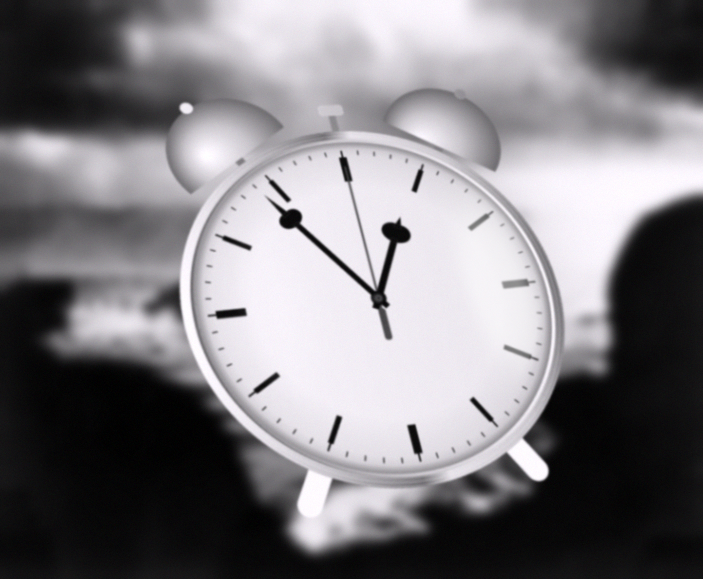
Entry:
12.54.00
